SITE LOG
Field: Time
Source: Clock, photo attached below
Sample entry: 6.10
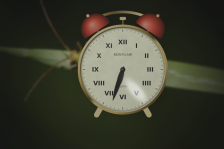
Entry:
6.33
